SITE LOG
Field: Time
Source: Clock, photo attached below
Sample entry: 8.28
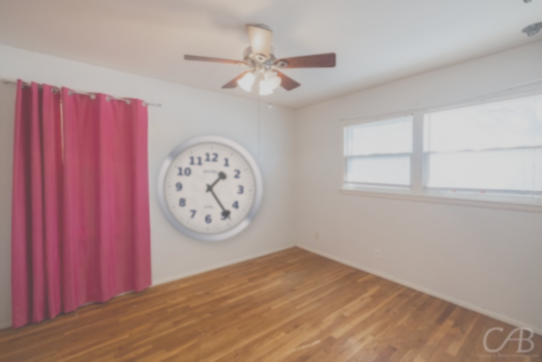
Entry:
1.24
